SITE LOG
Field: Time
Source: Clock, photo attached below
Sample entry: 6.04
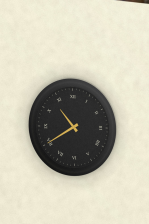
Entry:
10.40
